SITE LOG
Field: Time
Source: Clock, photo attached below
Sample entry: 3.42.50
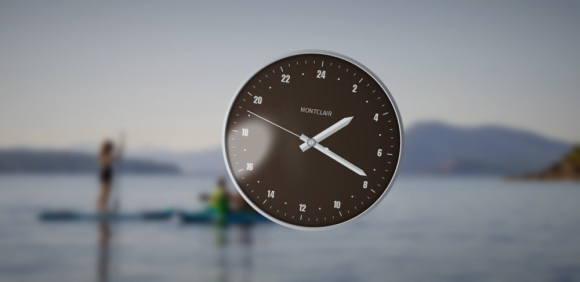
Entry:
3.18.48
